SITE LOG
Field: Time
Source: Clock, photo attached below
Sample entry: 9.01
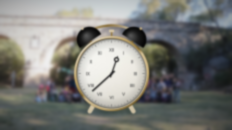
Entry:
12.38
